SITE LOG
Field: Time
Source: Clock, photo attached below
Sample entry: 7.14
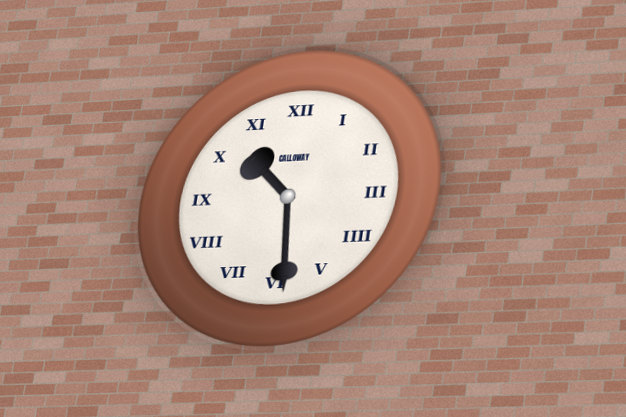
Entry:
10.29
